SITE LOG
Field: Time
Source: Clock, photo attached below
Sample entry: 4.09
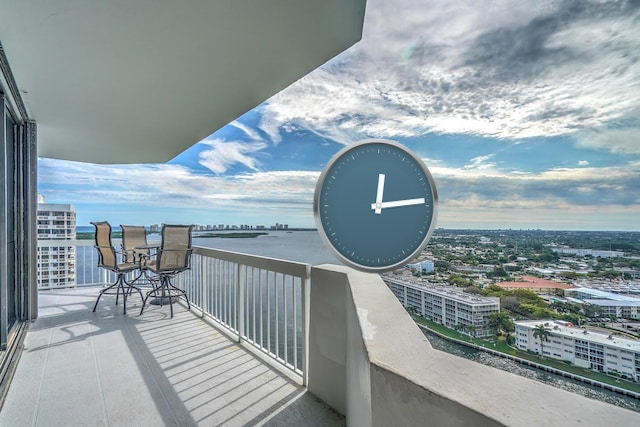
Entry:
12.14
